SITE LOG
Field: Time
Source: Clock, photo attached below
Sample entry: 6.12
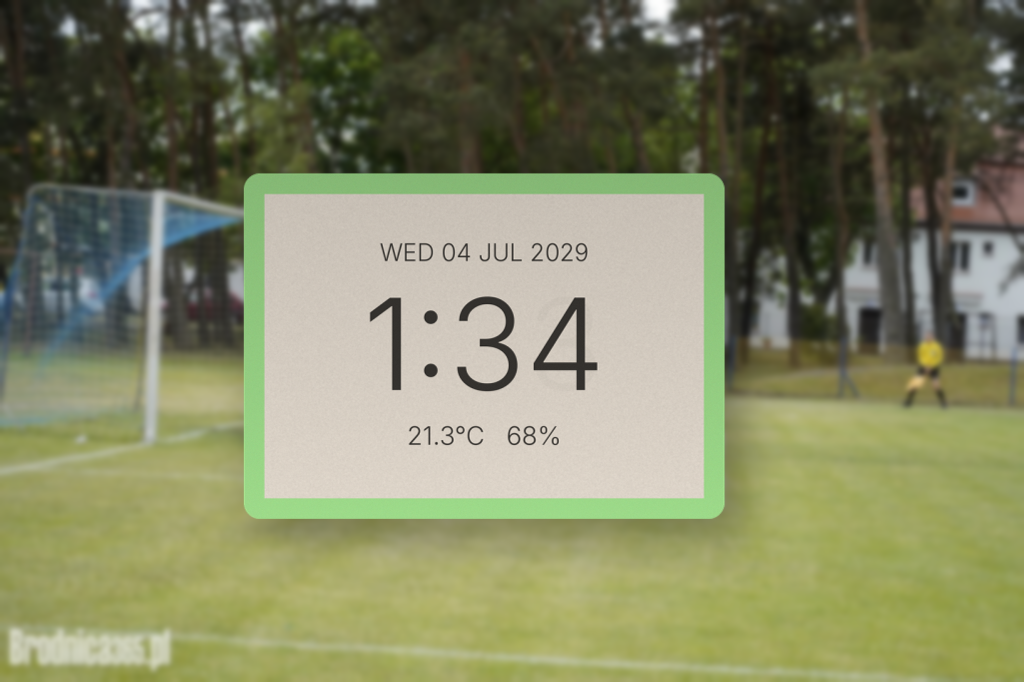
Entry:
1.34
